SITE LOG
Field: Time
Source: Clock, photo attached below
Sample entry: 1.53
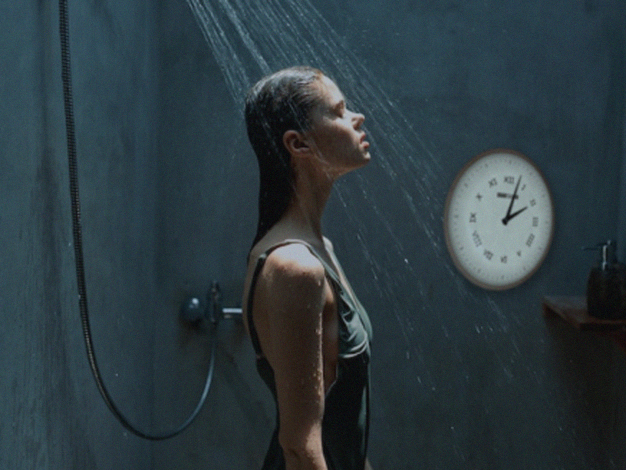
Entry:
2.03
